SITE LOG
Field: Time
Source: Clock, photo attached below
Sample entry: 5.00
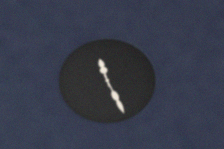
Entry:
11.26
